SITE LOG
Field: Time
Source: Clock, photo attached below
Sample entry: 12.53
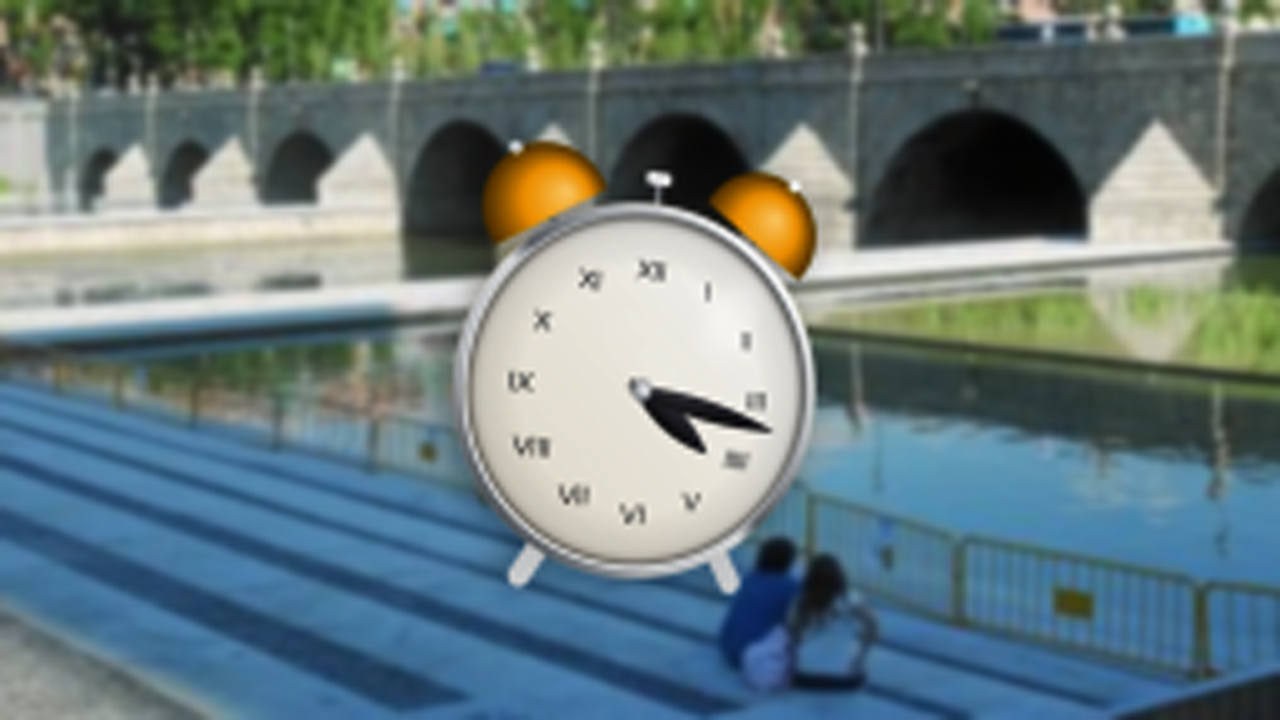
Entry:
4.17
